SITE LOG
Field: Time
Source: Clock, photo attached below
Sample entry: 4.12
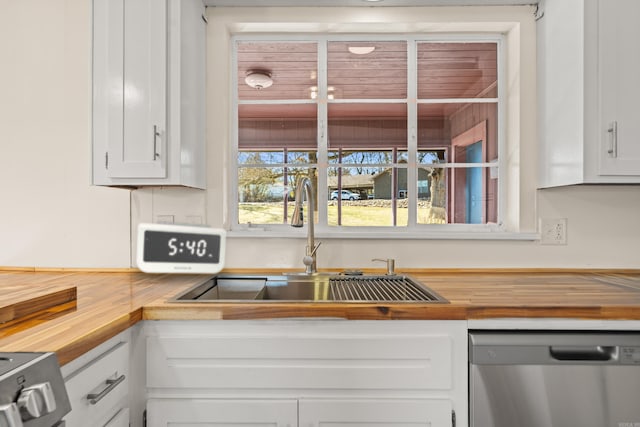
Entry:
5.40
